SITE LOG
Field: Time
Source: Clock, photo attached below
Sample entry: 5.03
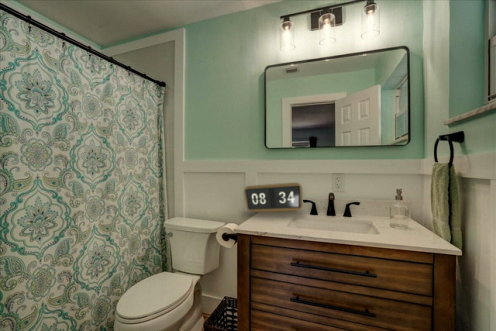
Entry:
8.34
